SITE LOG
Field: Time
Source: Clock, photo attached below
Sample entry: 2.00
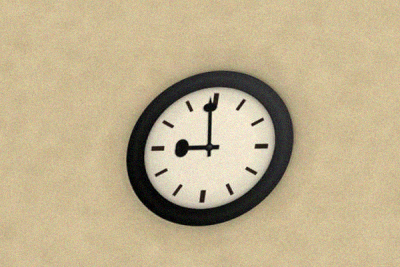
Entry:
8.59
